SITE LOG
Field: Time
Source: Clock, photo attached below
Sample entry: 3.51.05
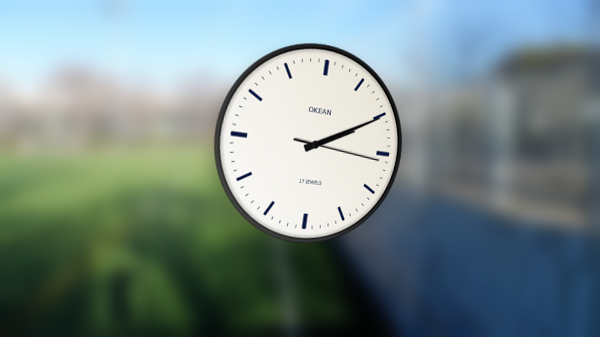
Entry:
2.10.16
